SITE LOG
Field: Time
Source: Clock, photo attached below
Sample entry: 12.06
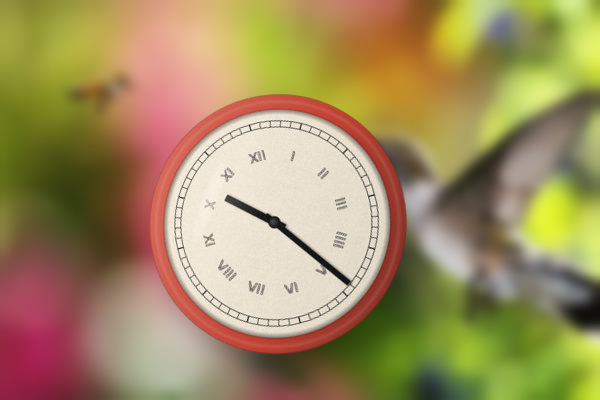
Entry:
10.24
